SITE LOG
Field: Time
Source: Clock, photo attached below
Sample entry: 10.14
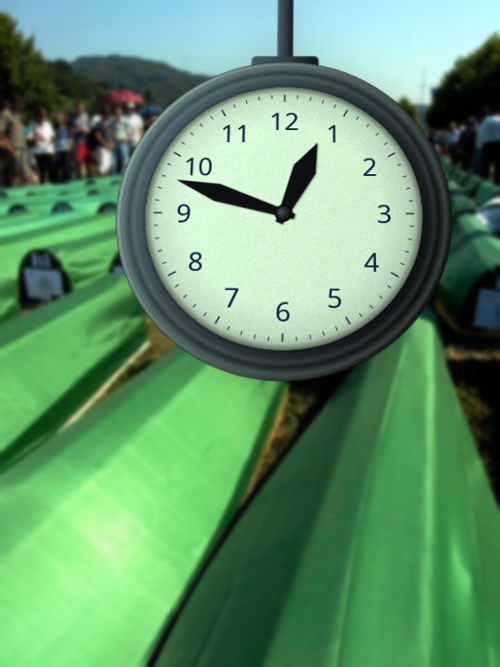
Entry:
12.48
